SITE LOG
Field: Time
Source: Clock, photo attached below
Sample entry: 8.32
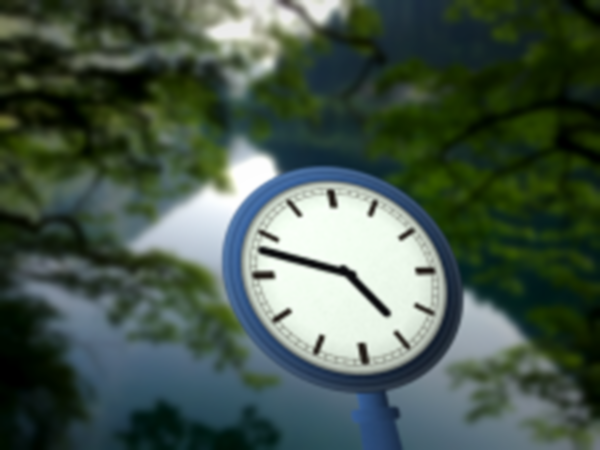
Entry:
4.48
